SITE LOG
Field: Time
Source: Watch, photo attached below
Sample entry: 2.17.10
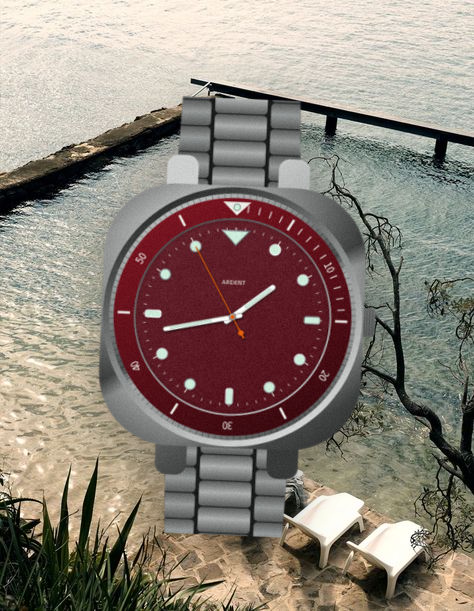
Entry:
1.42.55
